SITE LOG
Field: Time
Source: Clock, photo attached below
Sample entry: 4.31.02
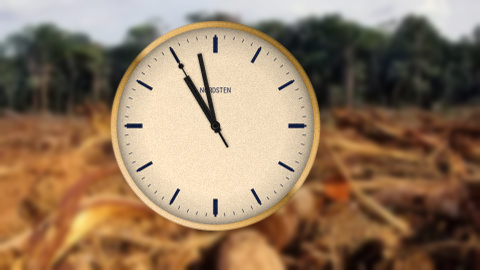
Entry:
10.57.55
